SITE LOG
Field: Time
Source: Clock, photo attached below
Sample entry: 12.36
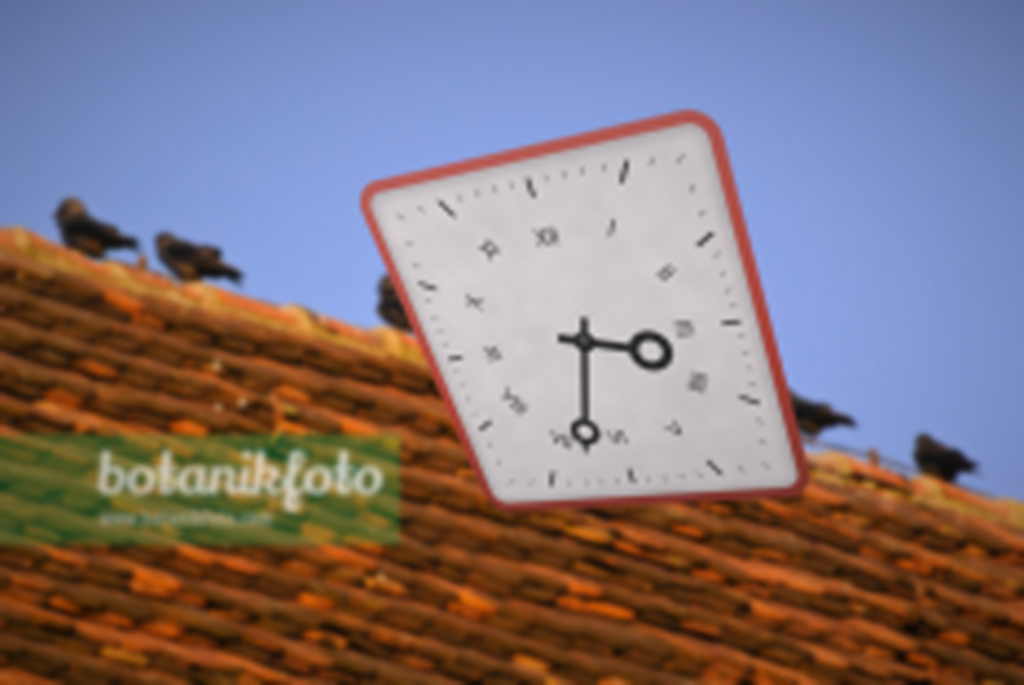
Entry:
3.33
